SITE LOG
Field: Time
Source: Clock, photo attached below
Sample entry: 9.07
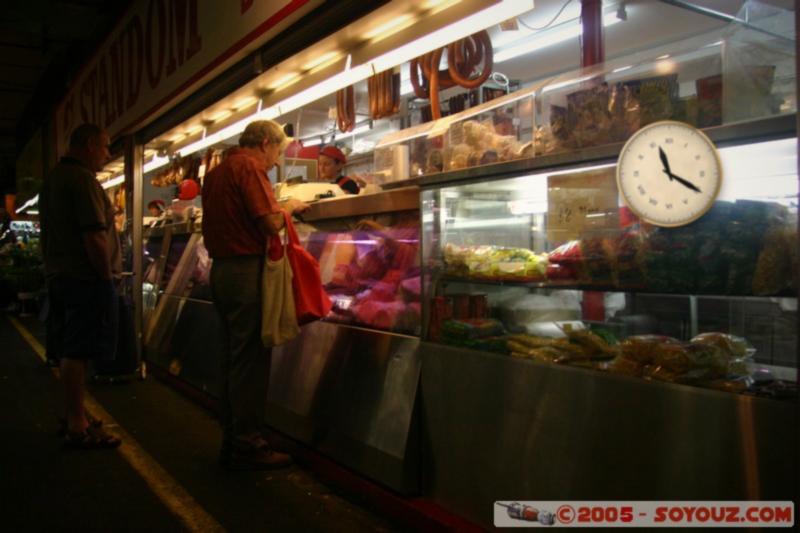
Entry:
11.20
